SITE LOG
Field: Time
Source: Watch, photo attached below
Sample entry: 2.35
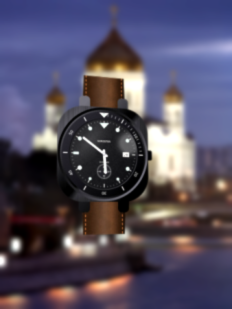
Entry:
5.51
